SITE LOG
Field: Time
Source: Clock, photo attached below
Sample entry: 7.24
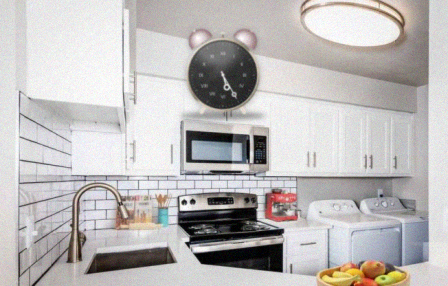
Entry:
5.25
